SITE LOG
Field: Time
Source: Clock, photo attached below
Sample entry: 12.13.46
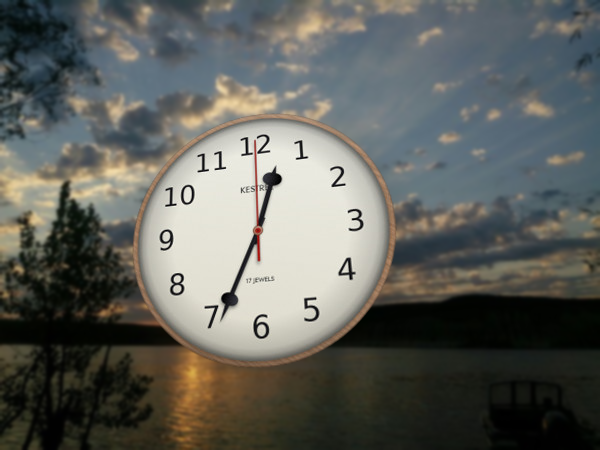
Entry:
12.34.00
